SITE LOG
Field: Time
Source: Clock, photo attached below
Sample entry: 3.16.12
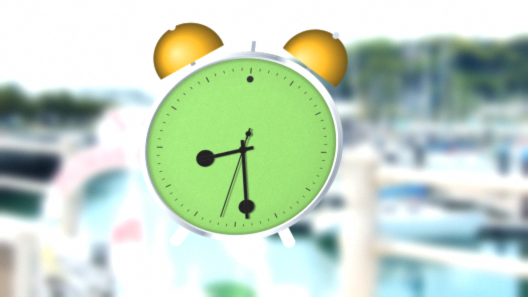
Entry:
8.28.32
